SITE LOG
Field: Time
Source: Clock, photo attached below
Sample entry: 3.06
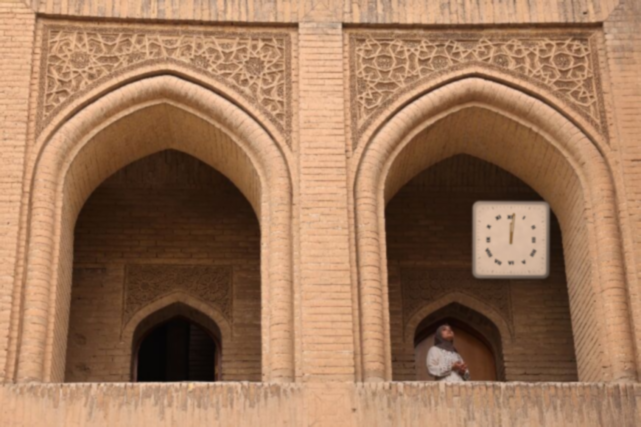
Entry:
12.01
